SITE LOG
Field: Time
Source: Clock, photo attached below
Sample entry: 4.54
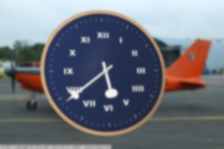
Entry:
5.39
